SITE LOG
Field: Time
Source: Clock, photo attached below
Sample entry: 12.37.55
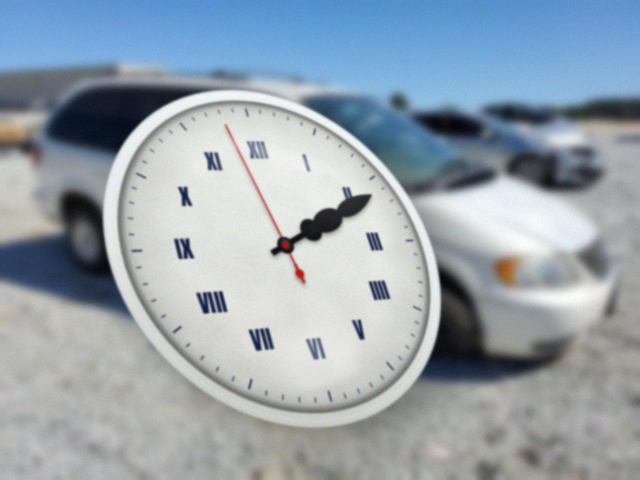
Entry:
2.10.58
